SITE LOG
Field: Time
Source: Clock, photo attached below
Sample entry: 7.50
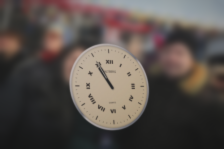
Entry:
10.55
